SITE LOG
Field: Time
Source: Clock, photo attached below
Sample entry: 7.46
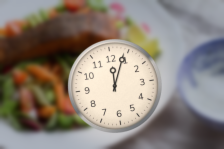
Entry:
12.04
